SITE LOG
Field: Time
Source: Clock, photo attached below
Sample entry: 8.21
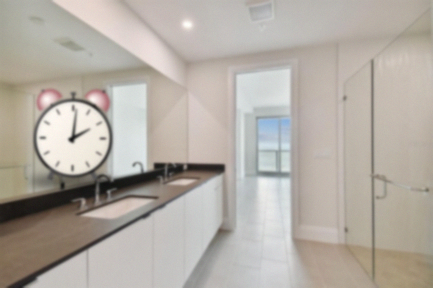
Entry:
2.01
